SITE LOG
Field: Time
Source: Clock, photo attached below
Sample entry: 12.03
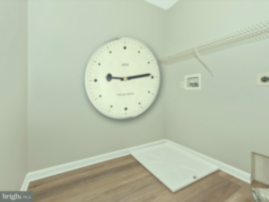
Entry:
9.14
